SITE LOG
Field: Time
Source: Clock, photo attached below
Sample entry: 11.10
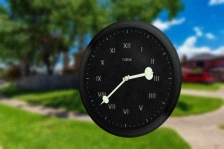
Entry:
2.38
